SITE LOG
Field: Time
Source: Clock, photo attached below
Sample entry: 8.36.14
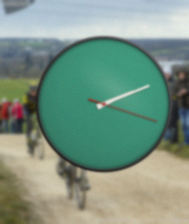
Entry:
2.11.18
